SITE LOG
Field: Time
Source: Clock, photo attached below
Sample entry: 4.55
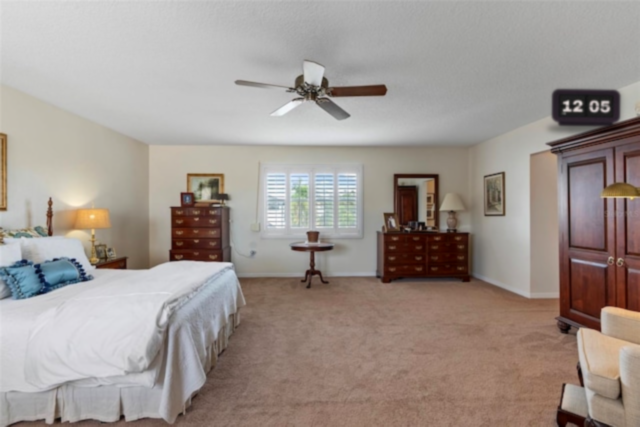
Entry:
12.05
